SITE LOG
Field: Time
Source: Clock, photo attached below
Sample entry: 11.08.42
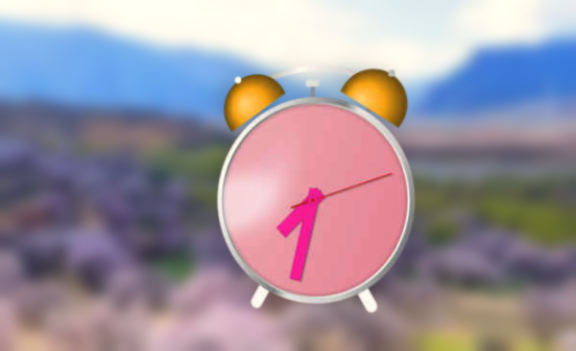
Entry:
7.32.12
